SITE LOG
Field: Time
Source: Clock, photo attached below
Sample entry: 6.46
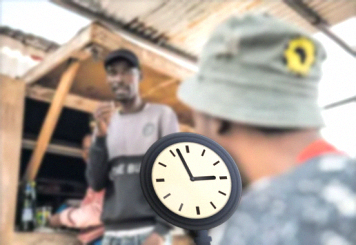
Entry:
2.57
